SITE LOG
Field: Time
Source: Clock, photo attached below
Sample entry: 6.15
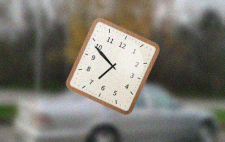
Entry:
6.49
